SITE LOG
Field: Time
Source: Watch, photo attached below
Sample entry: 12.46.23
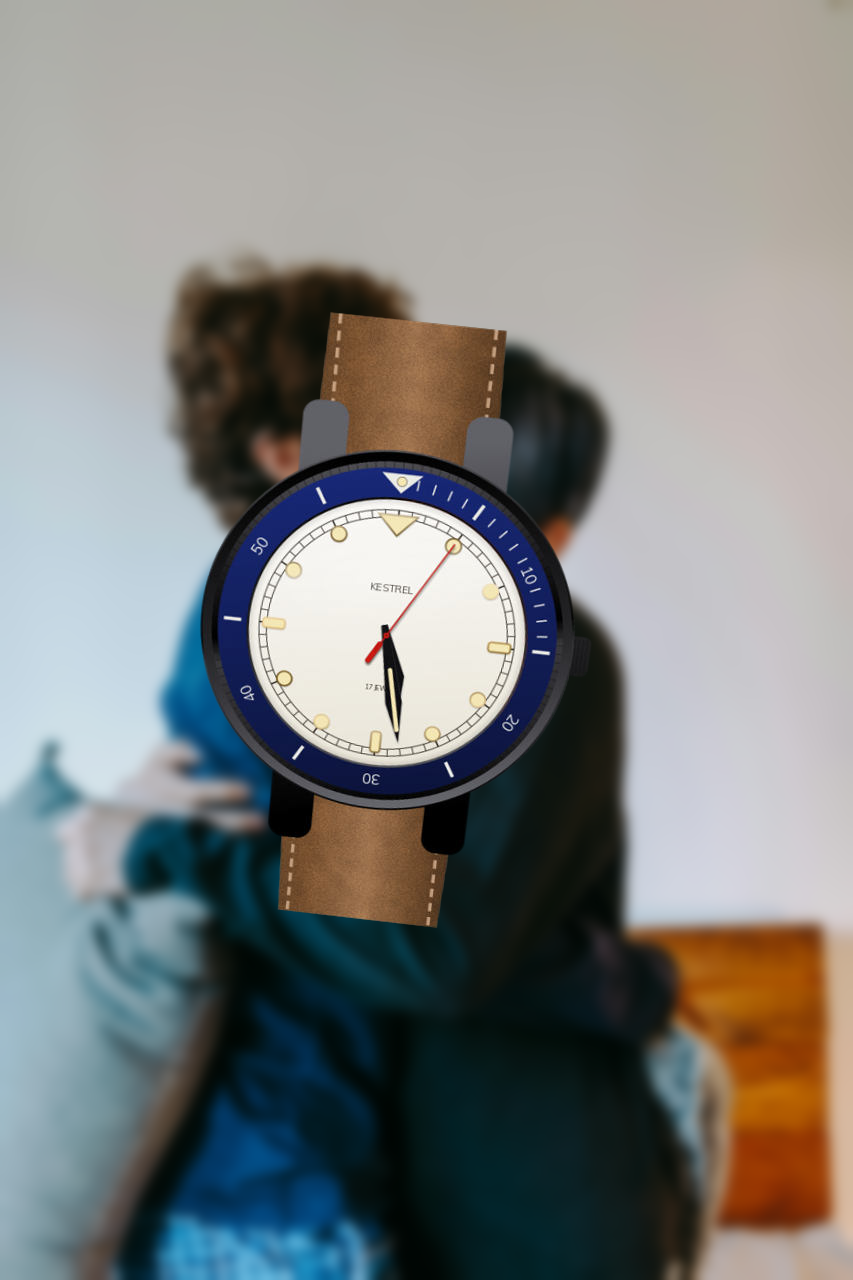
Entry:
5.28.05
